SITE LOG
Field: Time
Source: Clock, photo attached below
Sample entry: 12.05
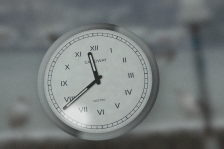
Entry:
11.39
